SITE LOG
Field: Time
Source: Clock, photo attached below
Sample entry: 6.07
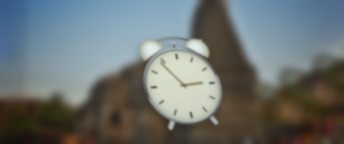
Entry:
2.54
